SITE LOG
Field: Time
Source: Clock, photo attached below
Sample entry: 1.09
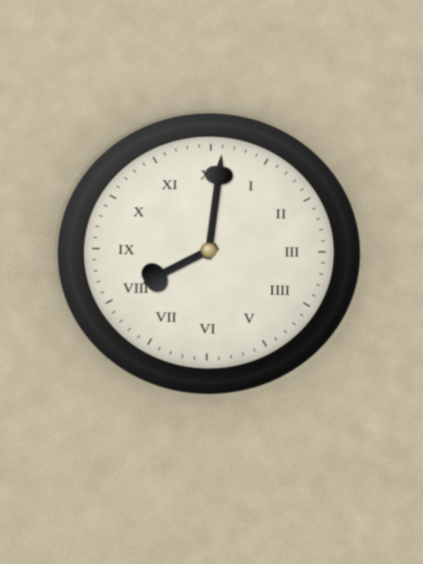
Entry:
8.01
